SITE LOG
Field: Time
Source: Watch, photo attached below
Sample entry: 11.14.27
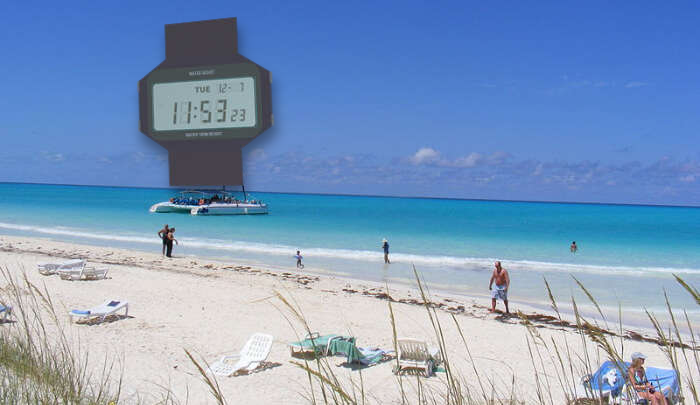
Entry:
11.53.23
